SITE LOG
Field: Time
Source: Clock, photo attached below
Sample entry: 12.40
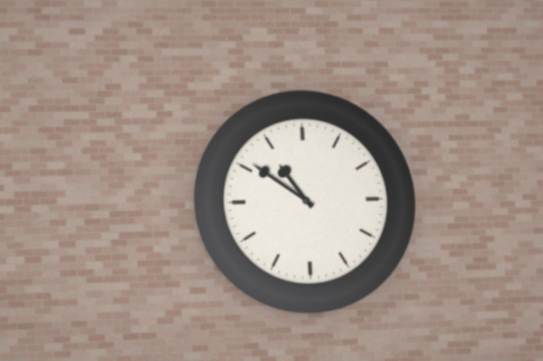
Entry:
10.51
